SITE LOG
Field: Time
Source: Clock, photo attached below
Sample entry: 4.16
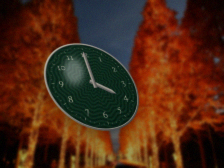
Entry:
4.00
